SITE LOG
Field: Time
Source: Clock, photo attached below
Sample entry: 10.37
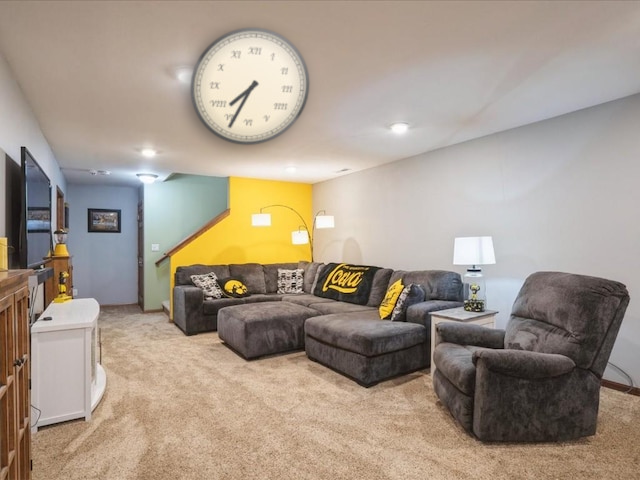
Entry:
7.34
